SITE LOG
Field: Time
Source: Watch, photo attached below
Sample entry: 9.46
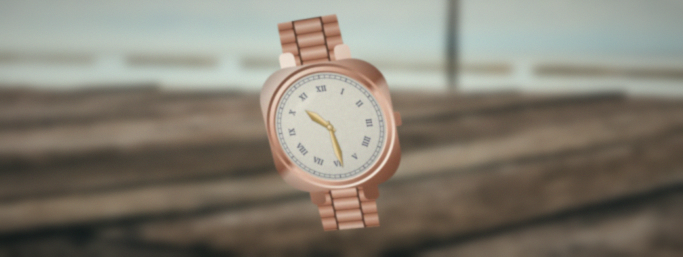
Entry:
10.29
